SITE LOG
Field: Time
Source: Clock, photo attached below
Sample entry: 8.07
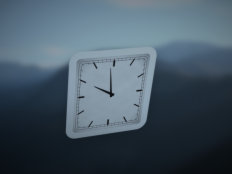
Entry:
9.59
